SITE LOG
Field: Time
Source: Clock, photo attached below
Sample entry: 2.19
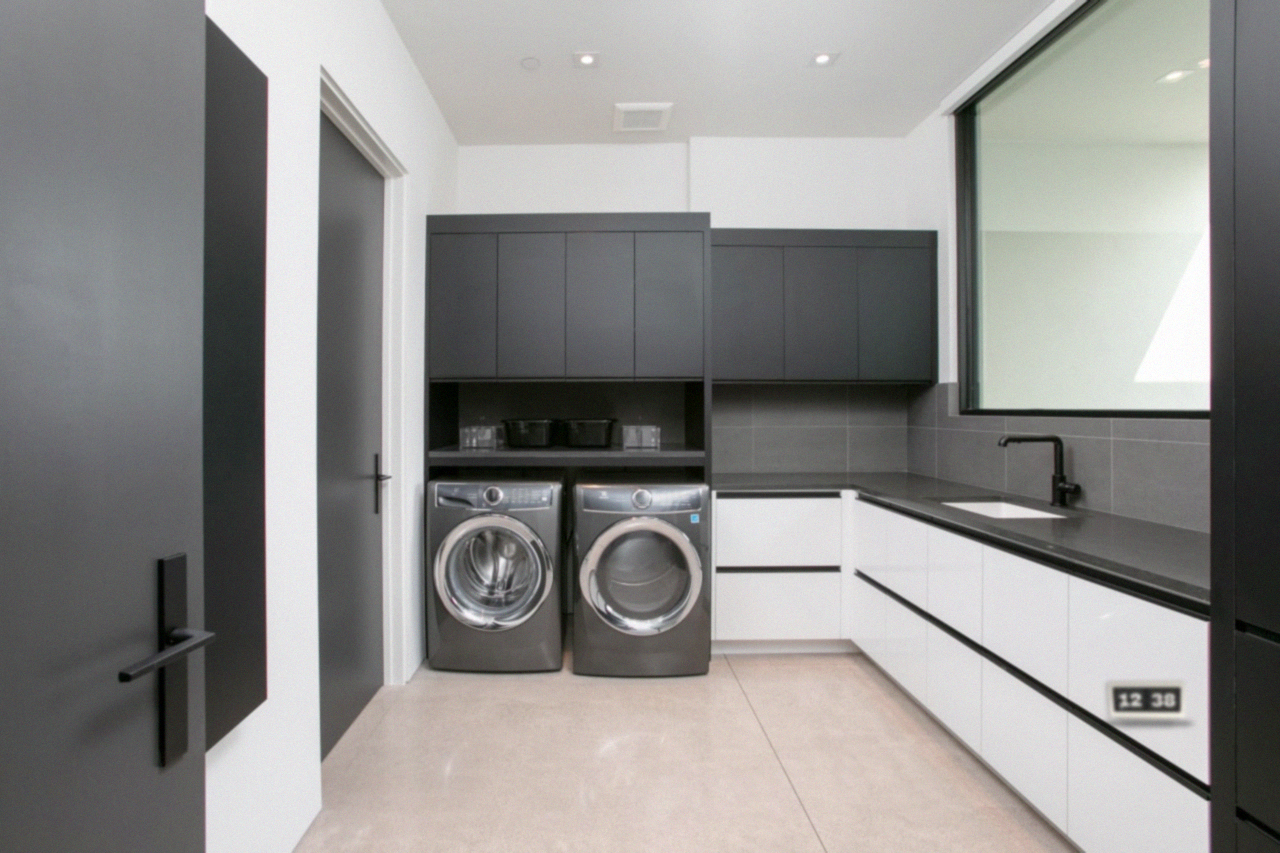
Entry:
12.38
